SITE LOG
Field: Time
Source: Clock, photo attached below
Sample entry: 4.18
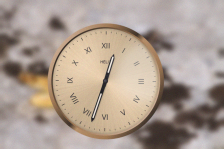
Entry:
12.33
